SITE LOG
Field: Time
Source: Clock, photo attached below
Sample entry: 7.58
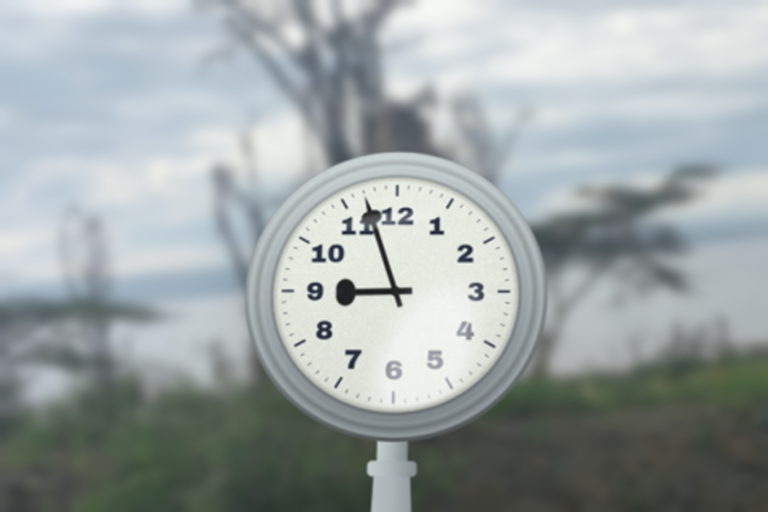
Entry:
8.57
